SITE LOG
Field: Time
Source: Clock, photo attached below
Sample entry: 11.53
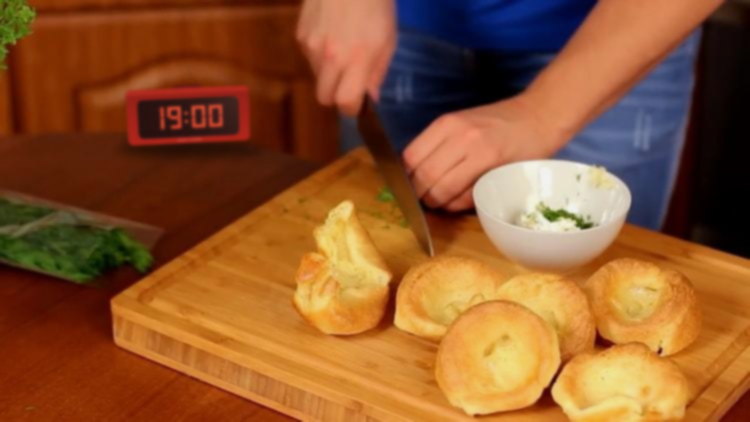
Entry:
19.00
